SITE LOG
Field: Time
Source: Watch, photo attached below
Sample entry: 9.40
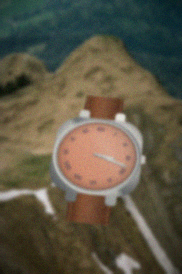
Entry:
3.18
